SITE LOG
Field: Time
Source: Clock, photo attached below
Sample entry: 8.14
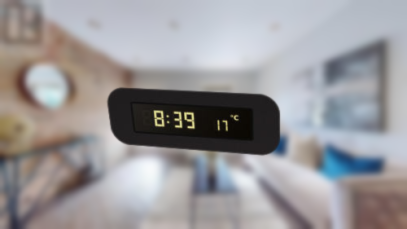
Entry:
8.39
